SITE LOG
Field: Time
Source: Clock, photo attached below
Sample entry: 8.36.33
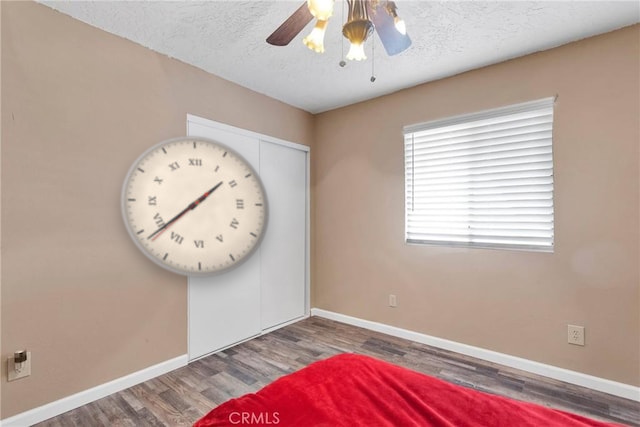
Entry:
1.38.38
